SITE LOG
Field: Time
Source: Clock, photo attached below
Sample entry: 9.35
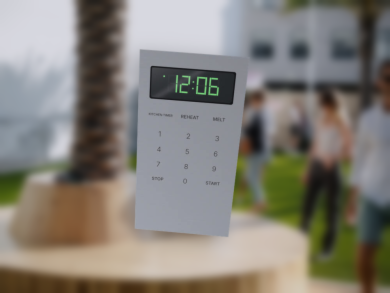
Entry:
12.06
